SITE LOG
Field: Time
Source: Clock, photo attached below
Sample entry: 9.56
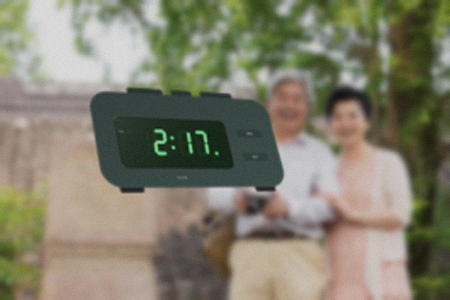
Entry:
2.17
